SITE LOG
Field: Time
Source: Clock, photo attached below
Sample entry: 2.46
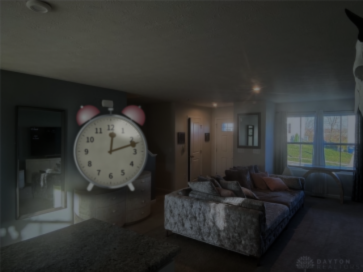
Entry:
12.12
